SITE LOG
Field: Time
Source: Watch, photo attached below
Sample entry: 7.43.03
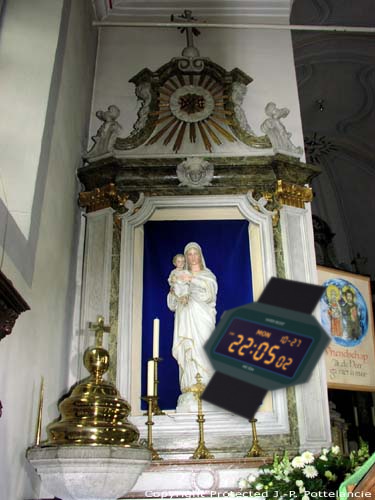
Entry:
22.05.02
